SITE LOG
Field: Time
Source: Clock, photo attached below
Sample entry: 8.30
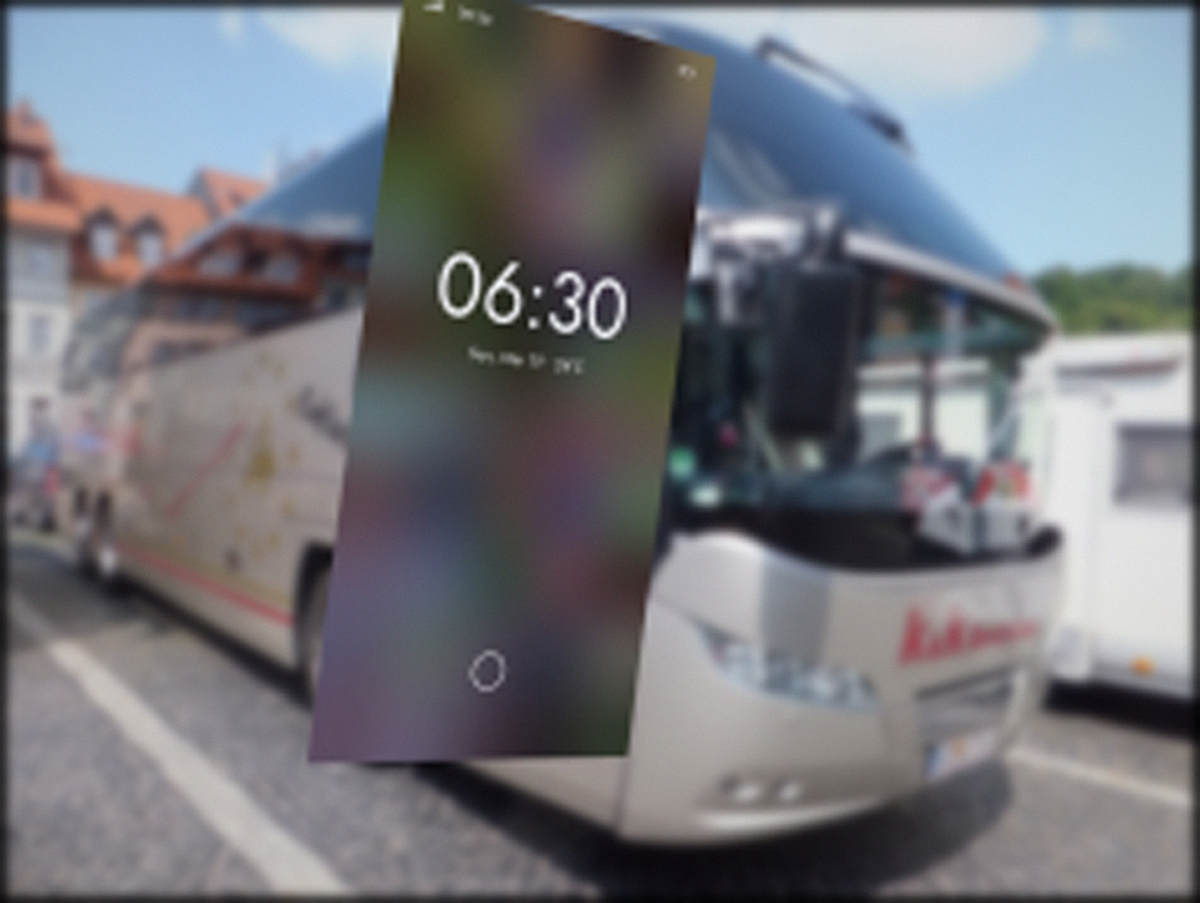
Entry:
6.30
